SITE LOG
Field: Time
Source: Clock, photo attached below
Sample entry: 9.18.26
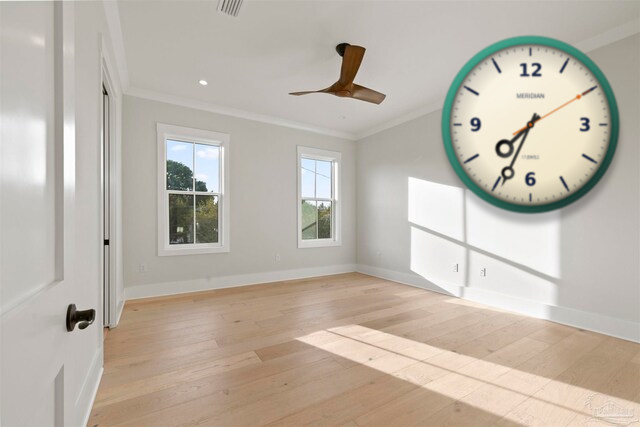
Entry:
7.34.10
